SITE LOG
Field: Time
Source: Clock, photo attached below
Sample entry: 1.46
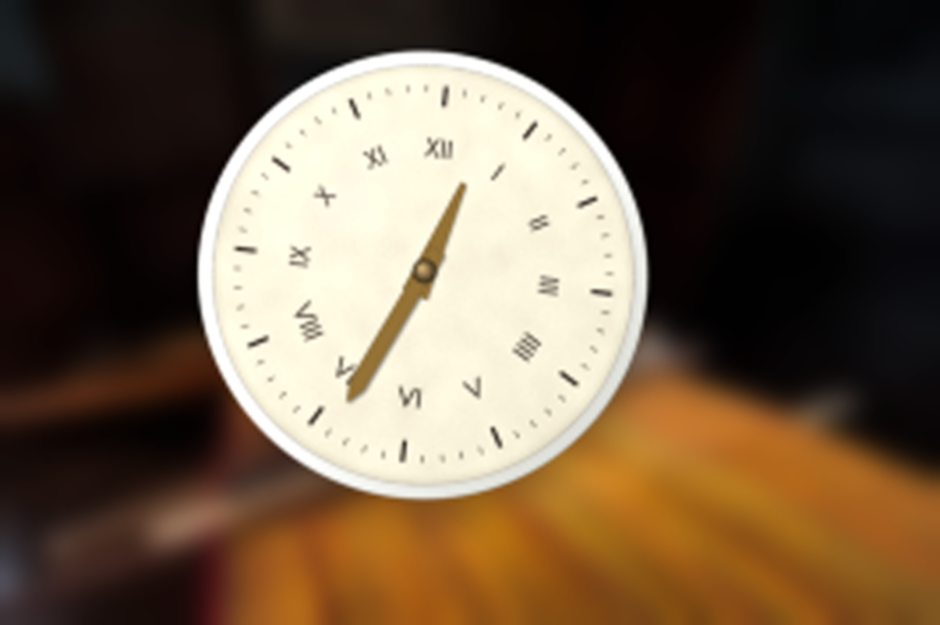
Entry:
12.34
